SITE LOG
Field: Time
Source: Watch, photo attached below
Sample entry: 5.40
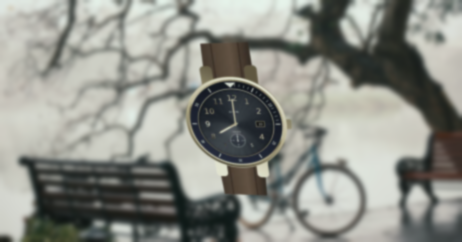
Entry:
8.00
